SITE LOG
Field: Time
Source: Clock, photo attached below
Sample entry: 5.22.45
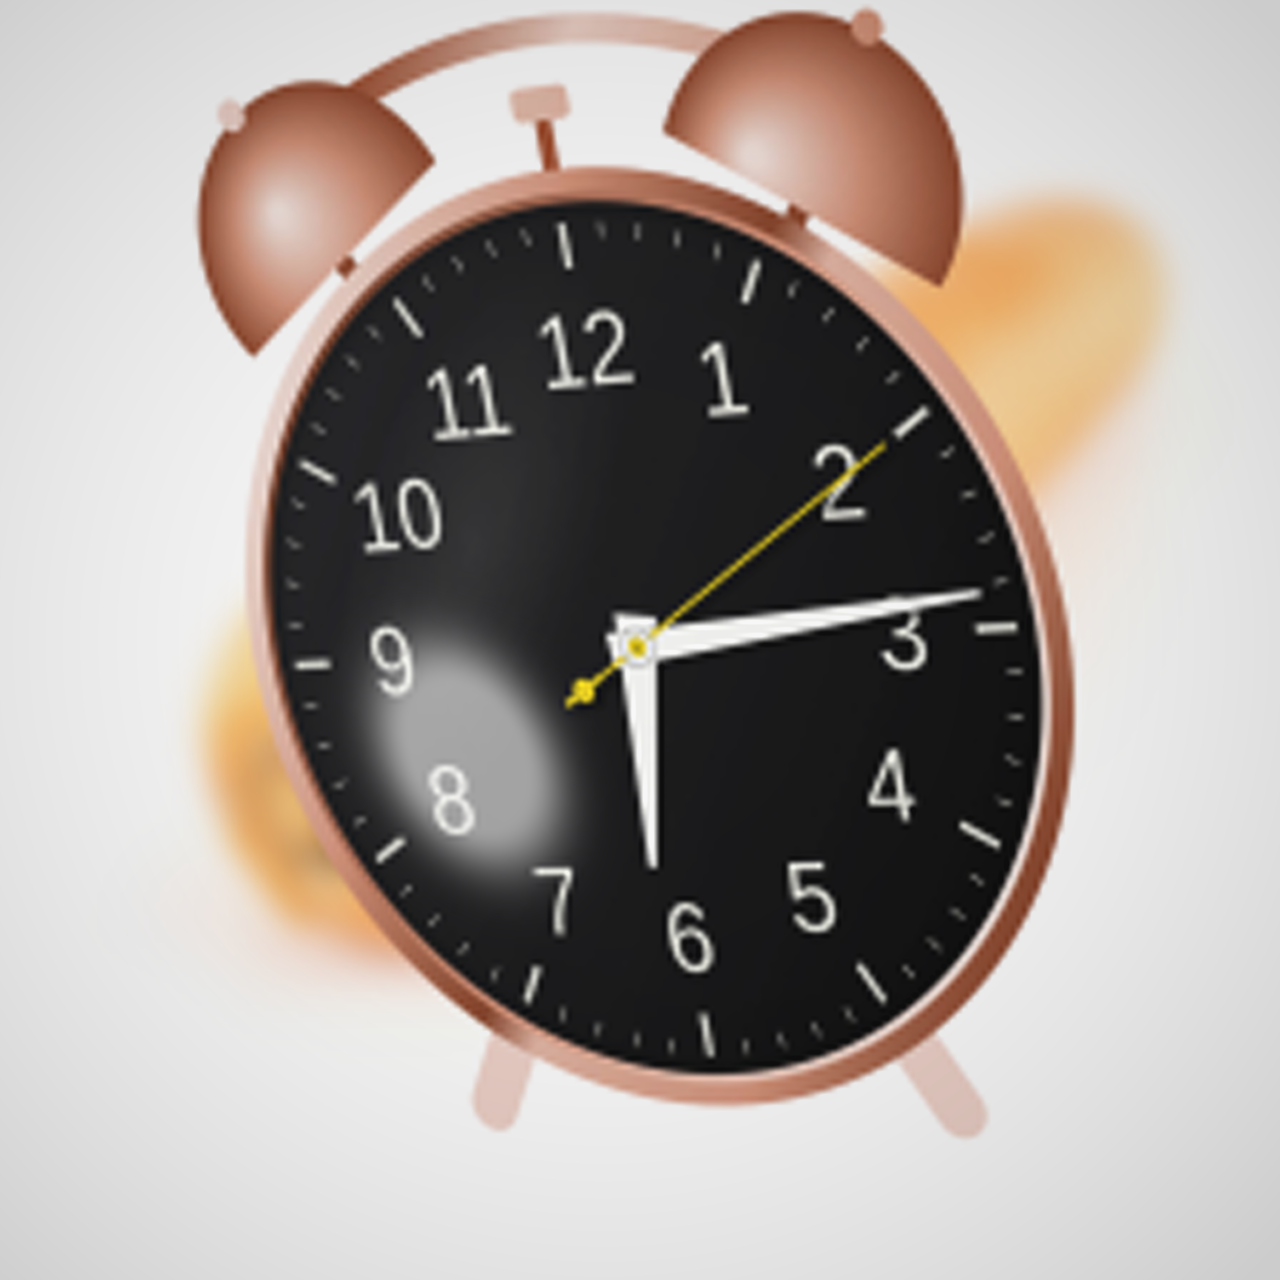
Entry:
6.14.10
